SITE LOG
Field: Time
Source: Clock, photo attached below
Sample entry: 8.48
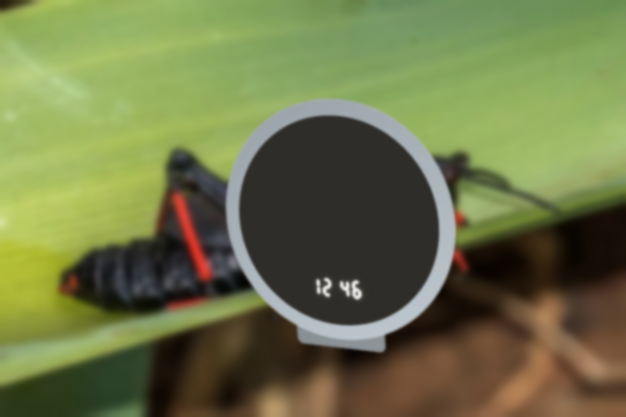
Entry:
12.46
